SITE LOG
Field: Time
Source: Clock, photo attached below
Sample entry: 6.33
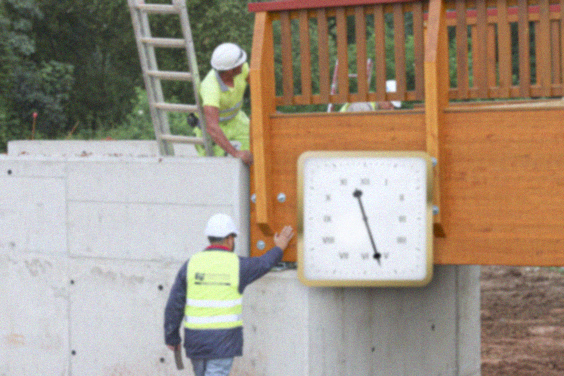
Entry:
11.27
